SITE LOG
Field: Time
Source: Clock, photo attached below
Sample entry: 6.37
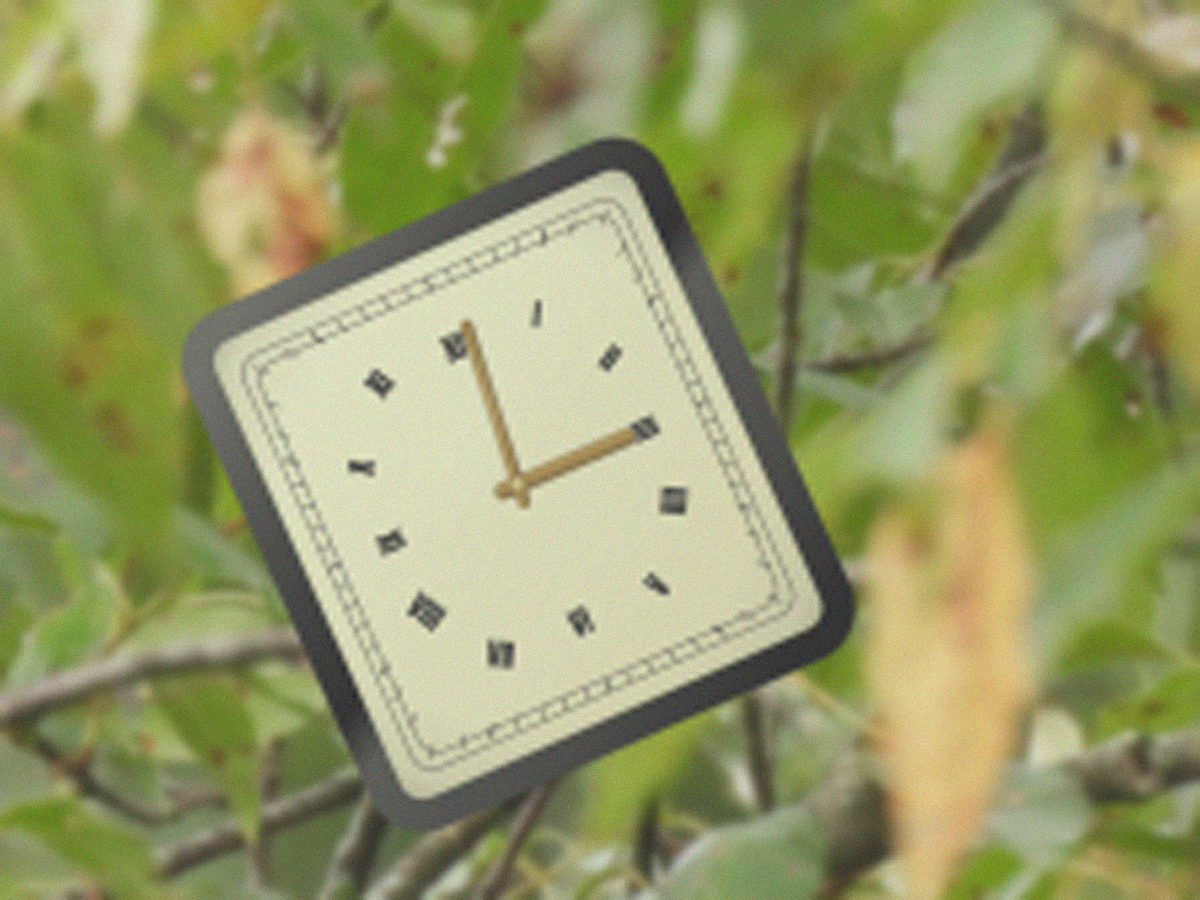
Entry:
3.01
